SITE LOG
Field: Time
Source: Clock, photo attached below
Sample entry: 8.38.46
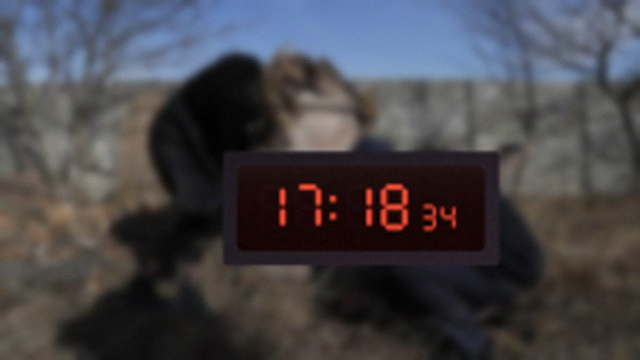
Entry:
17.18.34
